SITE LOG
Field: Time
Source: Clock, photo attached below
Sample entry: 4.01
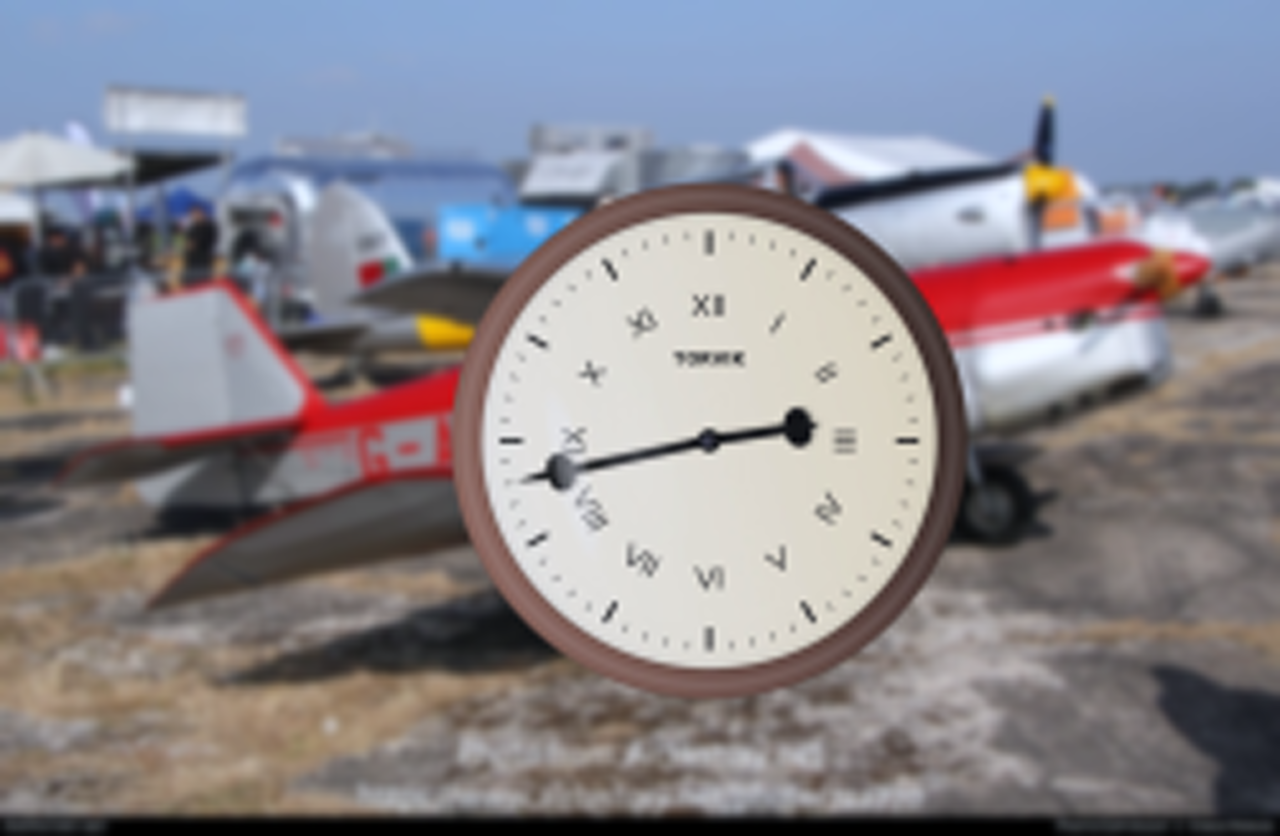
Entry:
2.43
